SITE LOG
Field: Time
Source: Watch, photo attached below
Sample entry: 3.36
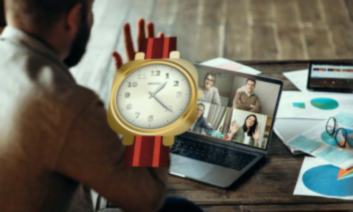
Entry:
1.22
